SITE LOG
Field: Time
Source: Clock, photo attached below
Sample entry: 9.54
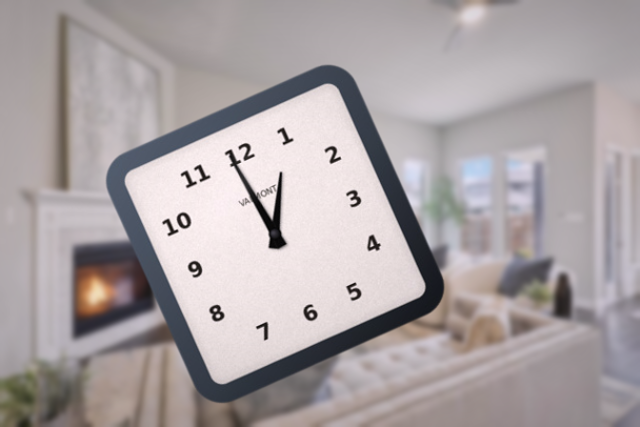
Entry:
12.59
